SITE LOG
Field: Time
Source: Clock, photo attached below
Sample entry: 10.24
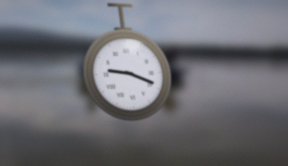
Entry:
9.19
